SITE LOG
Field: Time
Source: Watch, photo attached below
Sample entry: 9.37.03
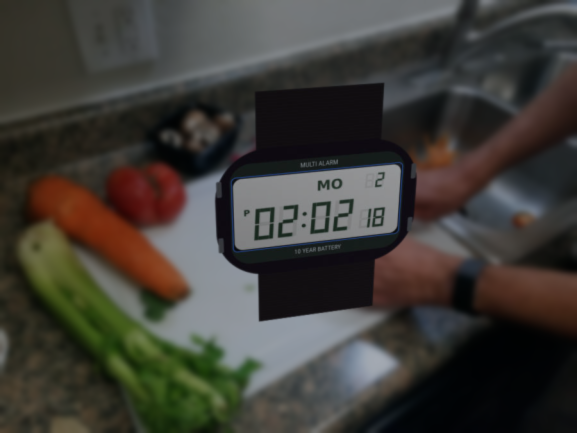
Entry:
2.02.18
